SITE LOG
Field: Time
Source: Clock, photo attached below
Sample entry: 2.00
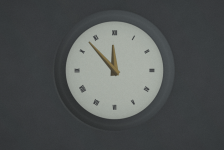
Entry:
11.53
